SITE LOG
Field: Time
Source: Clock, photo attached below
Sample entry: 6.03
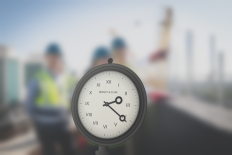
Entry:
2.21
